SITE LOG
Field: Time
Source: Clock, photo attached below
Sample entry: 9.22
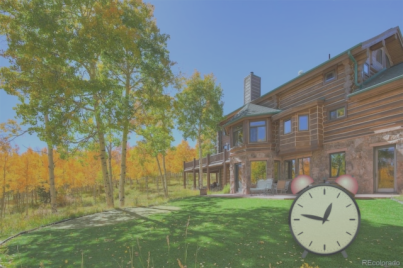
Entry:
12.47
